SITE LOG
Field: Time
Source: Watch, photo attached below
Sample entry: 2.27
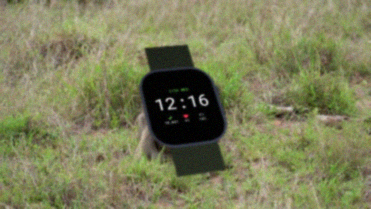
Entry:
12.16
